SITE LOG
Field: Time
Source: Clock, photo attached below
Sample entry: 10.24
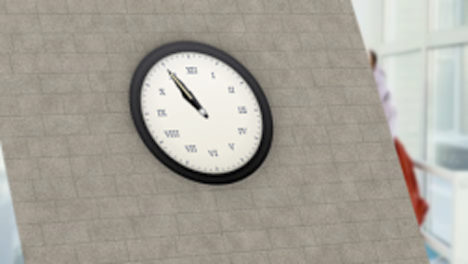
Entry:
10.55
